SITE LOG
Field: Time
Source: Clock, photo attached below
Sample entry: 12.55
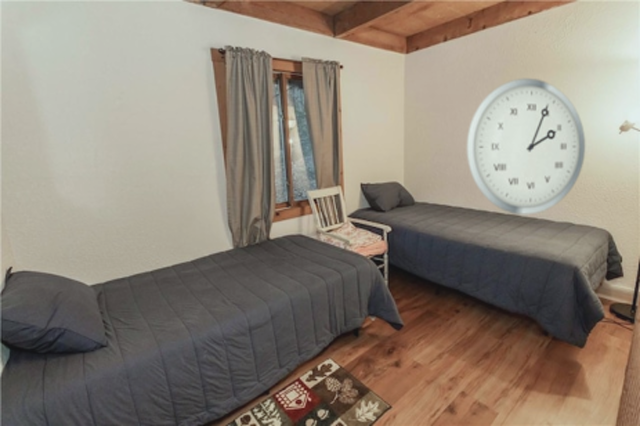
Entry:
2.04
